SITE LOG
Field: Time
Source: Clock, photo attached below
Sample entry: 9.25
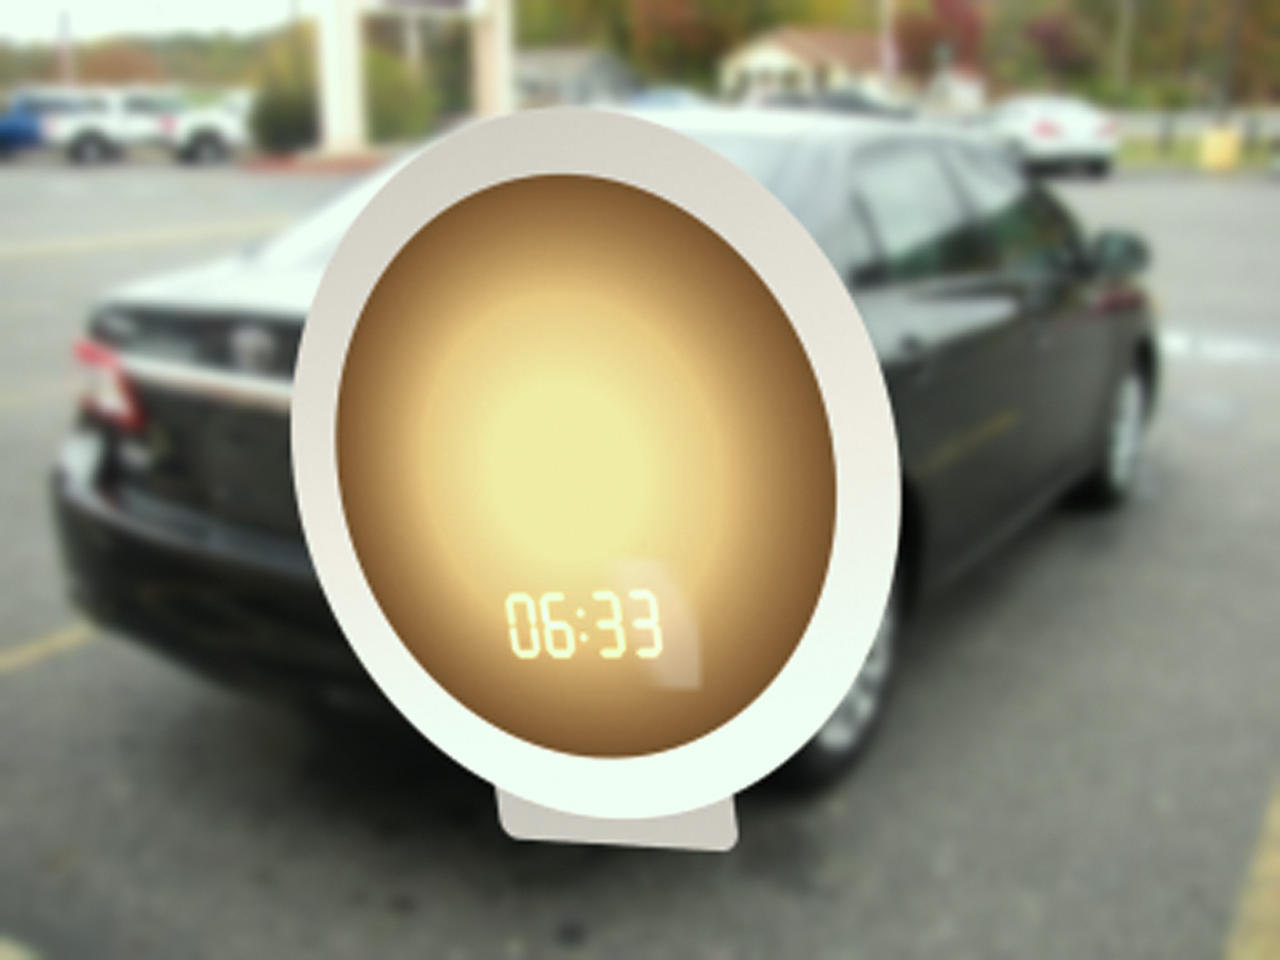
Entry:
6.33
